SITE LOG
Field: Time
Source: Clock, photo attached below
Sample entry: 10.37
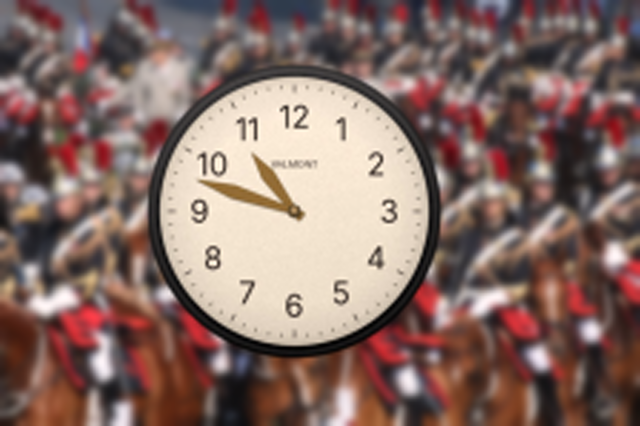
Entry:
10.48
